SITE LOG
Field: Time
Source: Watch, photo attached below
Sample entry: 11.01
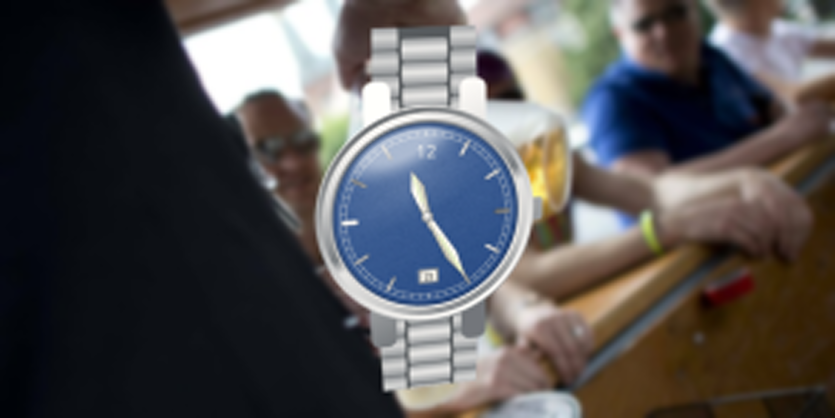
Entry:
11.25
